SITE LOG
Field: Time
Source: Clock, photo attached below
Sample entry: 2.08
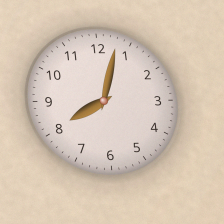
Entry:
8.03
